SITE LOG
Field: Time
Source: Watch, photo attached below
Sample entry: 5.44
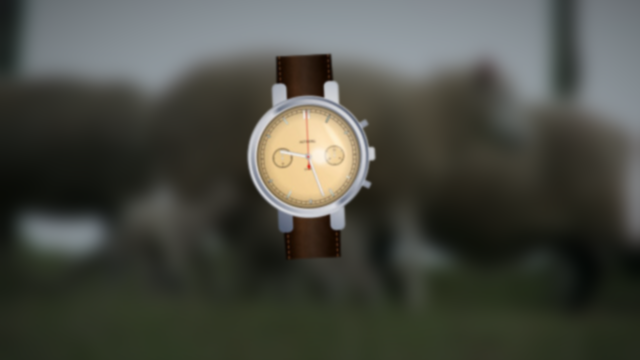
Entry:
9.27
